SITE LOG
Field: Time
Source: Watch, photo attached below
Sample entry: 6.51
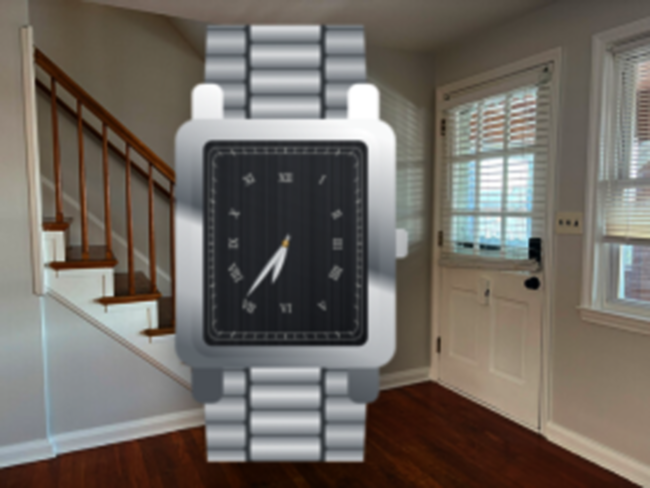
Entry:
6.36
